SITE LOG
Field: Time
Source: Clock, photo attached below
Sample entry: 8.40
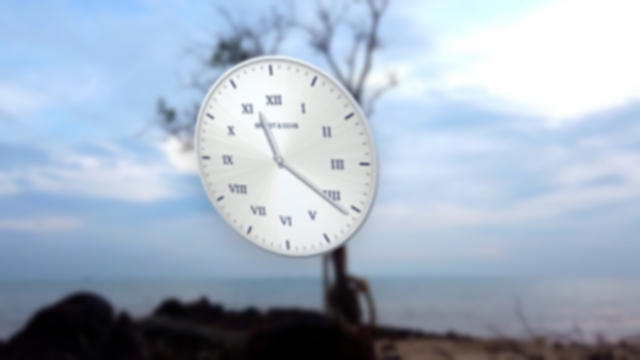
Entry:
11.21
